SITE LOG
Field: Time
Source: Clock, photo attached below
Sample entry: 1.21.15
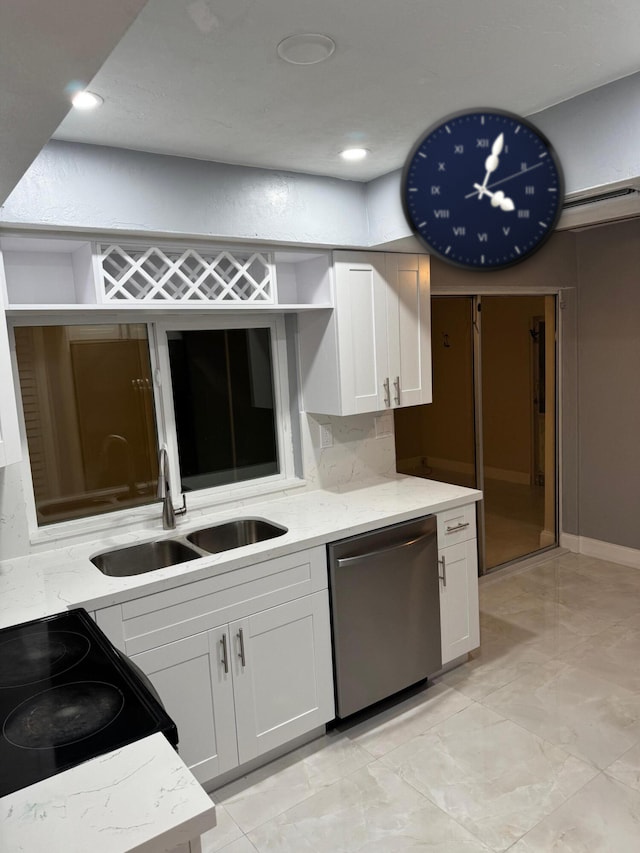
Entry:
4.03.11
